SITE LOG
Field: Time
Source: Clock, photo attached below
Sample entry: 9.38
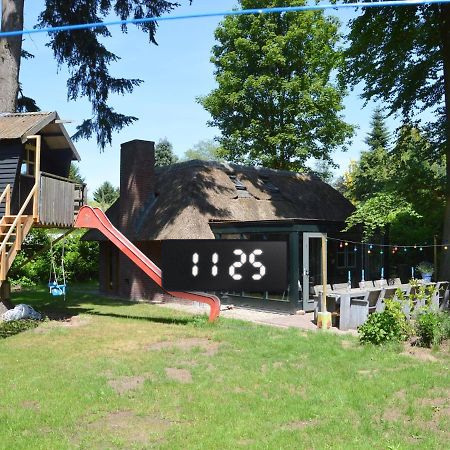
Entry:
11.25
